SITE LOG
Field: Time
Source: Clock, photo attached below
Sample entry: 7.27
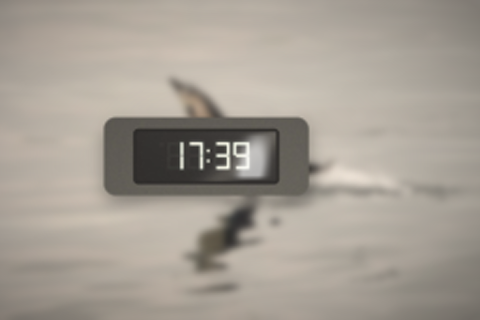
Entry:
17.39
